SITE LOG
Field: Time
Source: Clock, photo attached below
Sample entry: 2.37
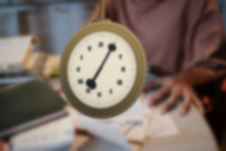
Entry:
7.05
